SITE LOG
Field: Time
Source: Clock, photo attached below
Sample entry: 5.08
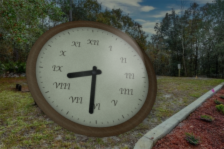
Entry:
8.31
